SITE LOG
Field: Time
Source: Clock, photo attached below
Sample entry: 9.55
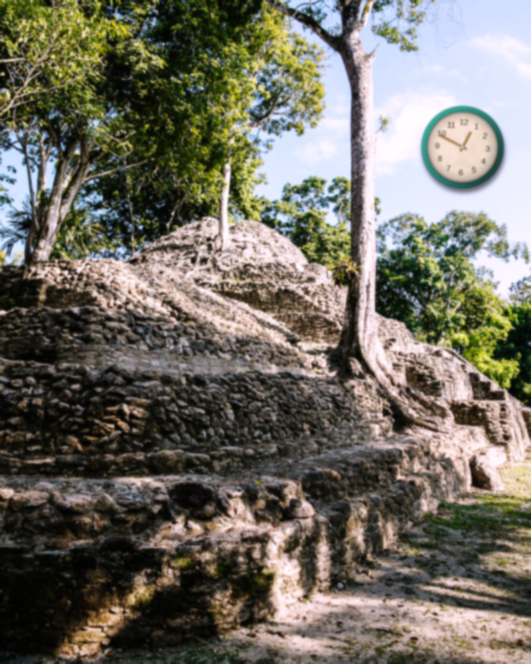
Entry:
12.49
